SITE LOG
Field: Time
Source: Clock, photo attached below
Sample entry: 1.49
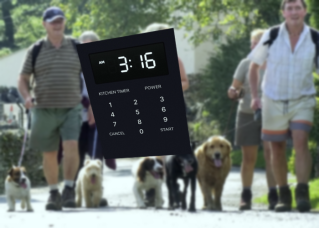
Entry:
3.16
